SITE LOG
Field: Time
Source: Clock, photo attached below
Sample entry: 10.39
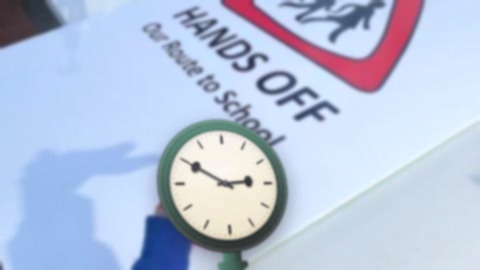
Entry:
2.50
